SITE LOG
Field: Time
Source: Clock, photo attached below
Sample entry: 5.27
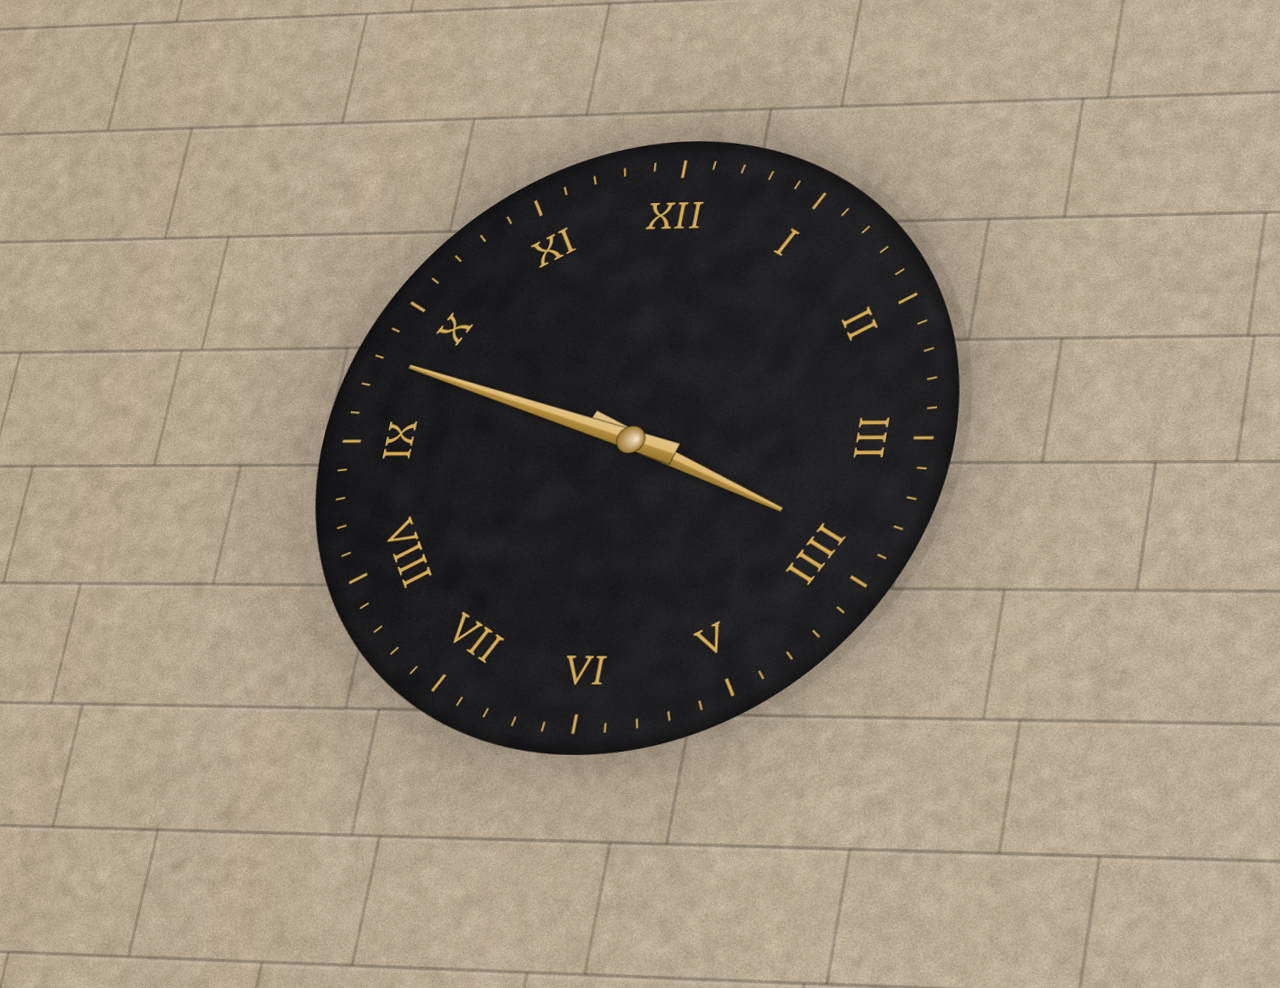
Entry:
3.48
